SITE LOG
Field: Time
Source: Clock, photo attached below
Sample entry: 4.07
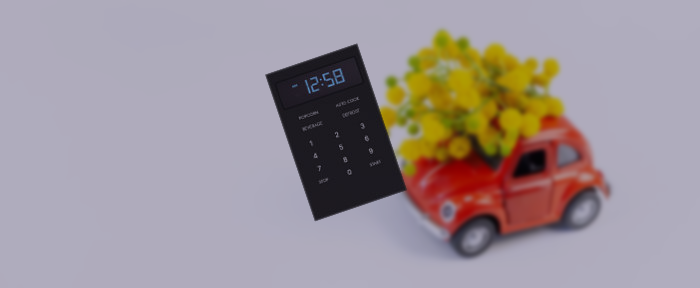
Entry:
12.58
